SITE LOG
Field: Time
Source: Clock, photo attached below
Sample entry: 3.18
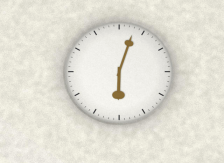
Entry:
6.03
